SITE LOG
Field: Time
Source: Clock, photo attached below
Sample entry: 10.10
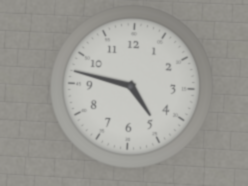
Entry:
4.47
